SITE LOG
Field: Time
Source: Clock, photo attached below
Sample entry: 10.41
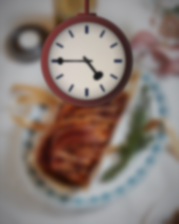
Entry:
4.45
